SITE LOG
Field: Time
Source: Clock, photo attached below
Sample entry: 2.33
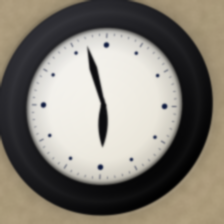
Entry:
5.57
